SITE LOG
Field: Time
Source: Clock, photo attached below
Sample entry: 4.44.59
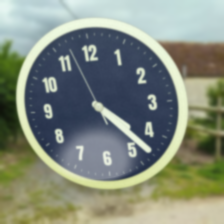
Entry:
4.22.57
